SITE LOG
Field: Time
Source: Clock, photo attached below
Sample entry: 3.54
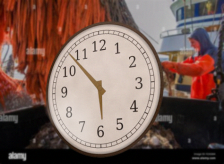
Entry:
5.53
